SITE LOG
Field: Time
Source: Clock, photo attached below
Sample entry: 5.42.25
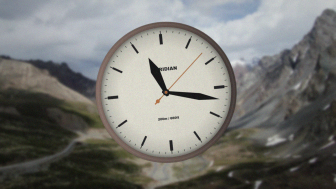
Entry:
11.17.08
